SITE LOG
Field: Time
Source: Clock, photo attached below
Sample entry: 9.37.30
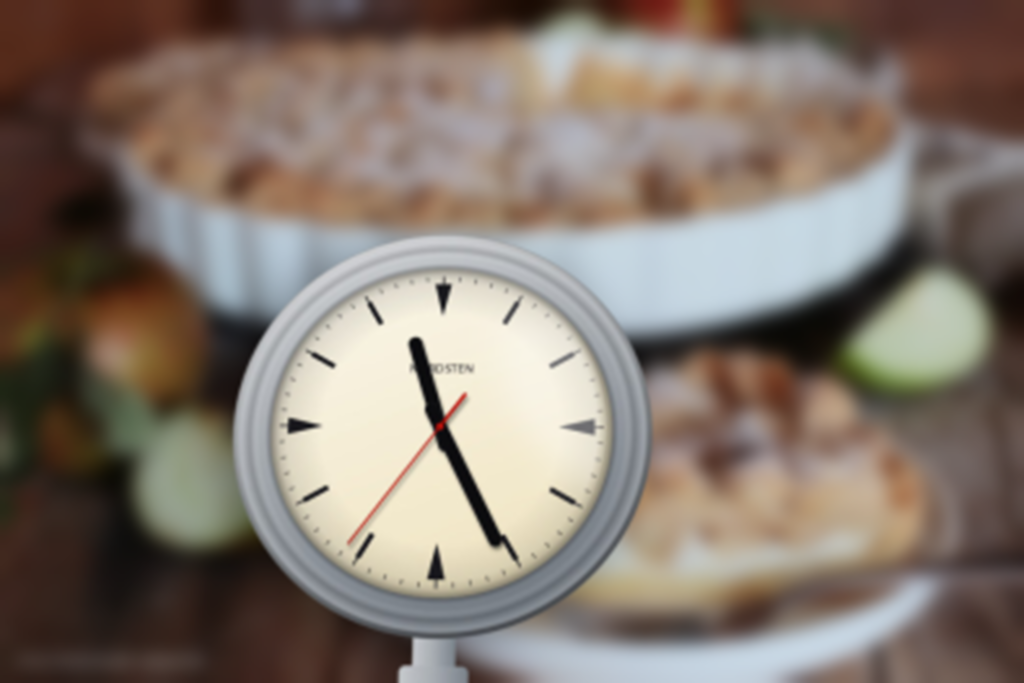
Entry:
11.25.36
